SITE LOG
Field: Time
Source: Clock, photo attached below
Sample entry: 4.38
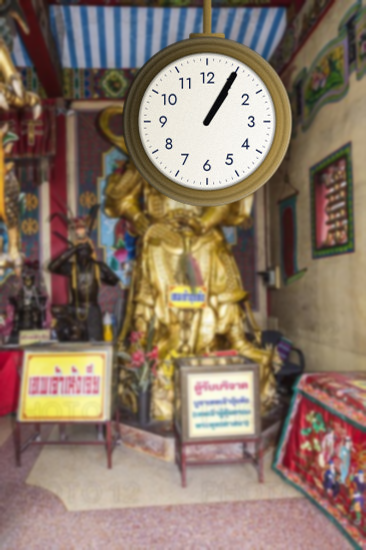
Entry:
1.05
